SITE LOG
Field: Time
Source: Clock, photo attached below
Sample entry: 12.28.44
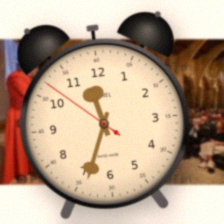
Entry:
11.33.52
